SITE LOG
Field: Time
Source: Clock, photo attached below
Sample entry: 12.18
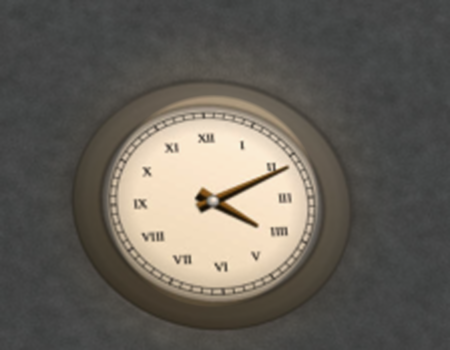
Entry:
4.11
